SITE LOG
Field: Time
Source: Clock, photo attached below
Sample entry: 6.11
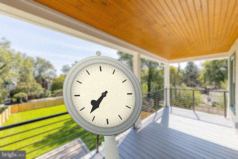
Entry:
7.37
